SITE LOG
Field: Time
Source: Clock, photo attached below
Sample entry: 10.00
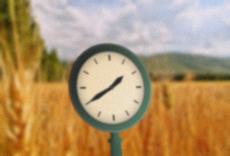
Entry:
1.40
